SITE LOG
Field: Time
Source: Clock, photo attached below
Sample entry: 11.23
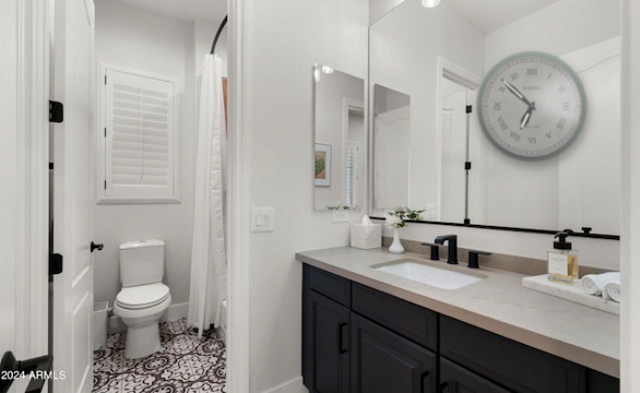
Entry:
6.52
